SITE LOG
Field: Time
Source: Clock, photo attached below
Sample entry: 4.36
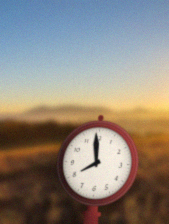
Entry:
7.59
